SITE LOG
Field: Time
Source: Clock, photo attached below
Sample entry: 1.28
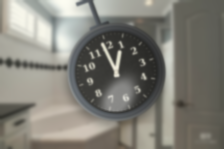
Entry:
12.59
